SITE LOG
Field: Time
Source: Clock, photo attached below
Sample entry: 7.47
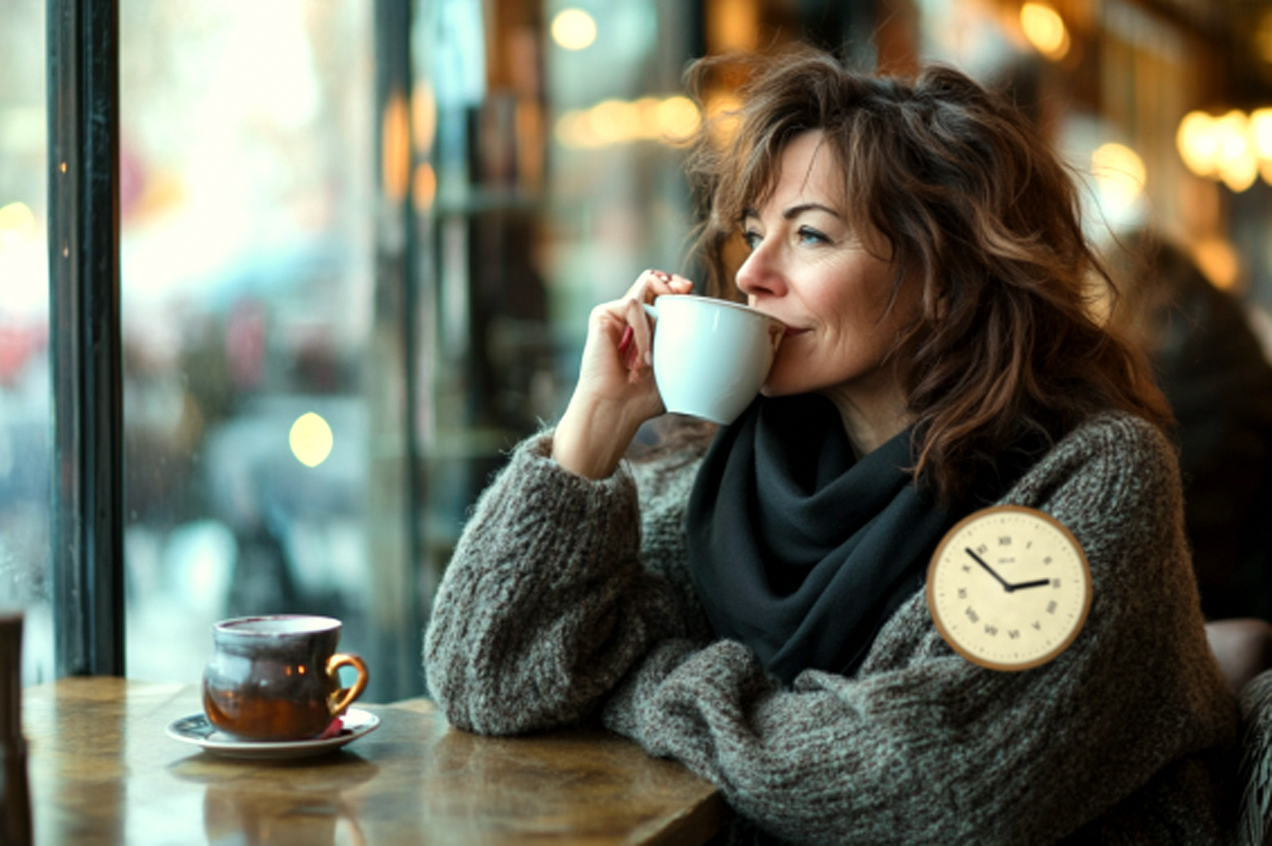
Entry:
2.53
